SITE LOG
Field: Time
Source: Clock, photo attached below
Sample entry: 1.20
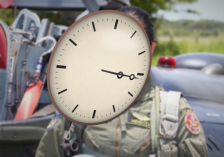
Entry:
3.16
